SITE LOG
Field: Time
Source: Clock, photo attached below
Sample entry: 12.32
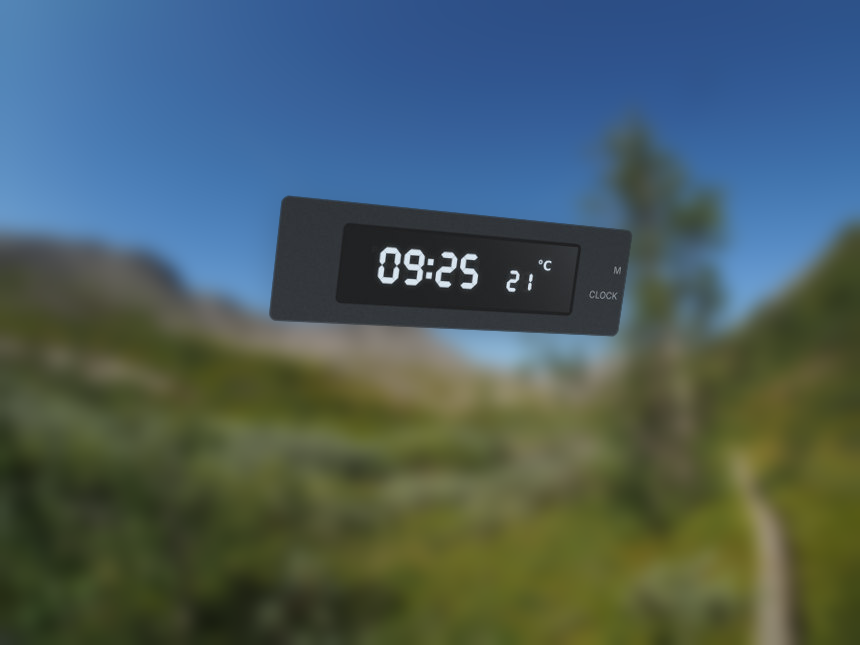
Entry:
9.25
